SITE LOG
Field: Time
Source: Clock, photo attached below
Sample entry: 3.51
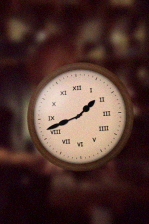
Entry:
1.42
